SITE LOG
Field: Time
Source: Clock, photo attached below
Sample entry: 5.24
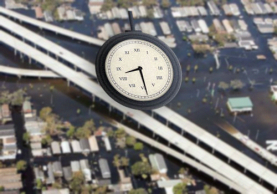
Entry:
8.29
